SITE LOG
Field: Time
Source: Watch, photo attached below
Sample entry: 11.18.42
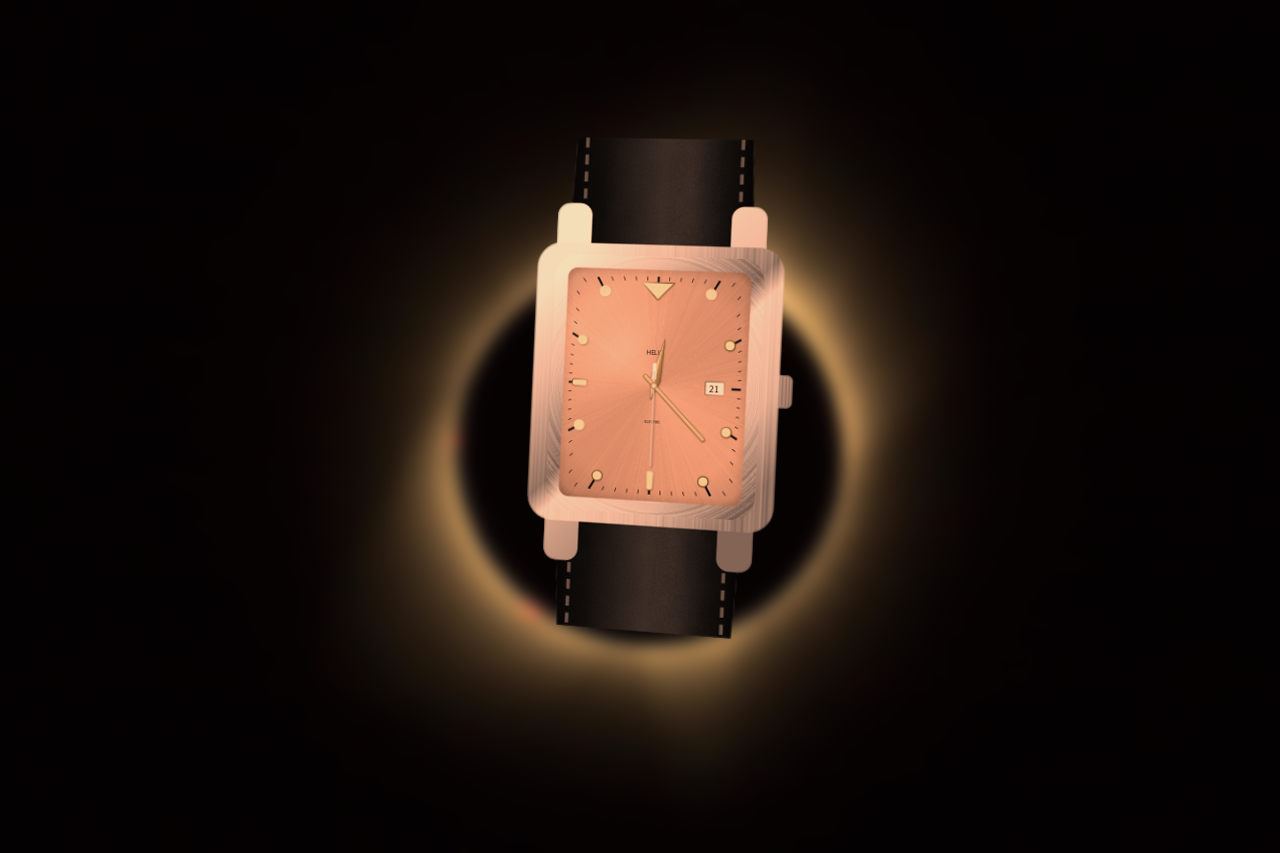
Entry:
12.22.30
